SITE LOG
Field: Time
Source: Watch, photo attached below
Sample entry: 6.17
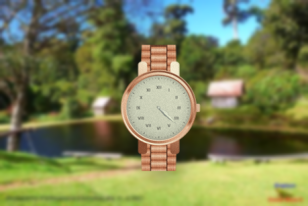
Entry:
4.22
